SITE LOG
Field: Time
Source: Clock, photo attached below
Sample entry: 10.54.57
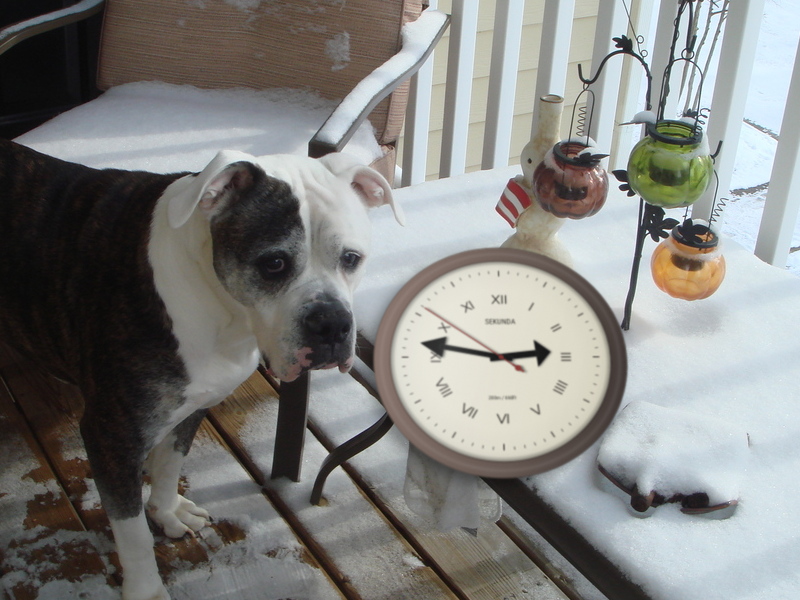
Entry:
2.46.51
